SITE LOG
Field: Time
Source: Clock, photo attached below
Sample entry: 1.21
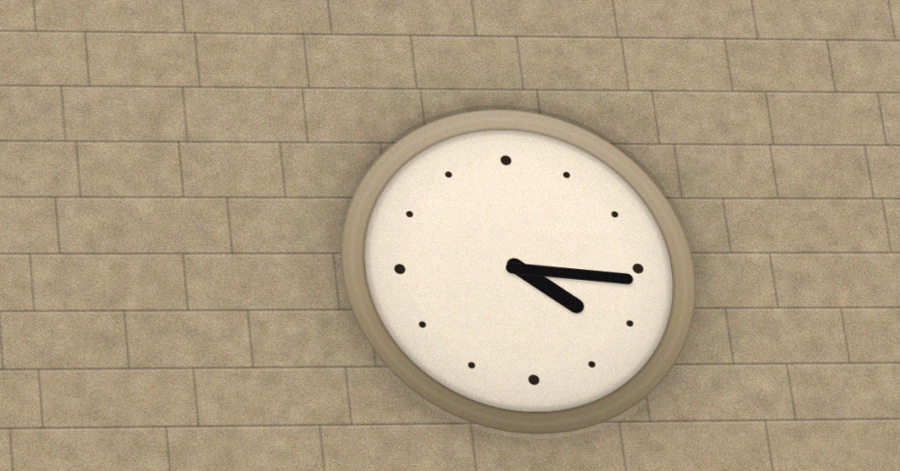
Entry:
4.16
